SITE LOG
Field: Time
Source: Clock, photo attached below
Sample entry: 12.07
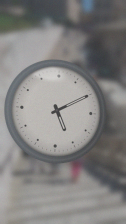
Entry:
5.10
